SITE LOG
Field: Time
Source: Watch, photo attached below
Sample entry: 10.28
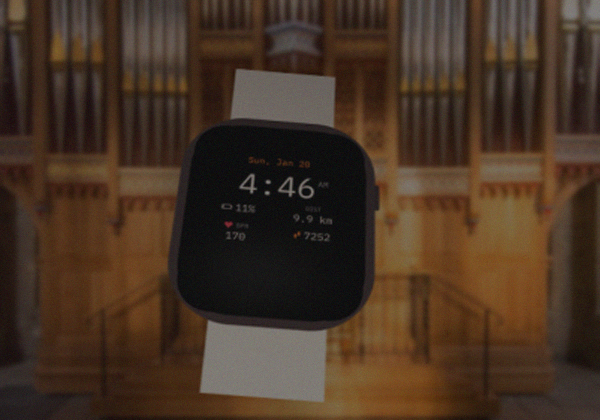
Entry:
4.46
